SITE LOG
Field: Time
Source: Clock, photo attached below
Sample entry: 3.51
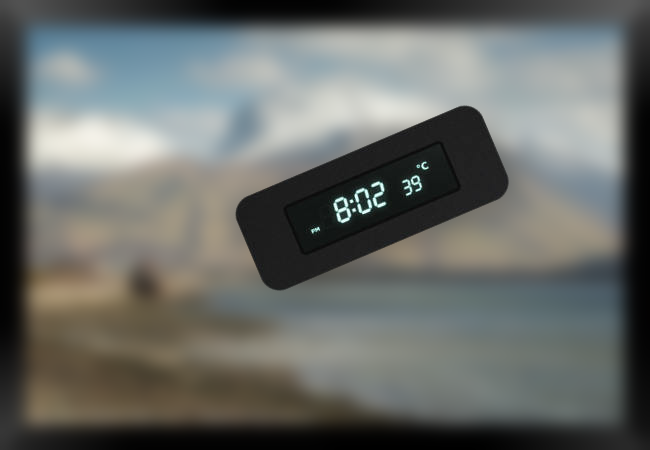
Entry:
8.02
